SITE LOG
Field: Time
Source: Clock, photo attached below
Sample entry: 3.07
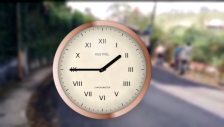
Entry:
1.45
